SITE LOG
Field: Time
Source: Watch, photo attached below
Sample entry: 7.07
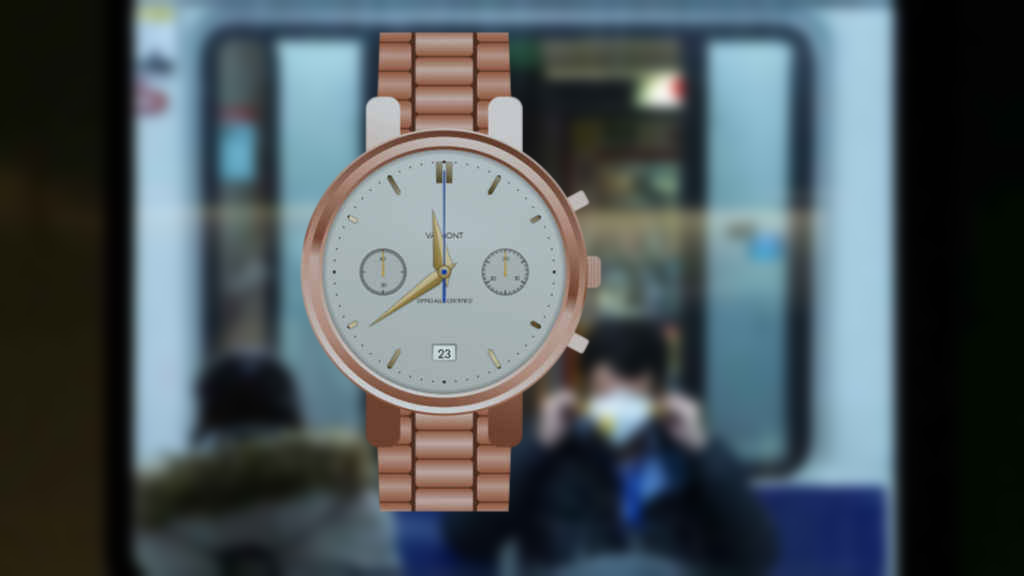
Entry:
11.39
